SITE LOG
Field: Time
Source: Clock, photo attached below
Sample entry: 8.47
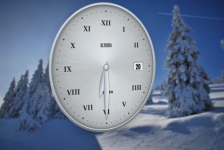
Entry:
6.30
